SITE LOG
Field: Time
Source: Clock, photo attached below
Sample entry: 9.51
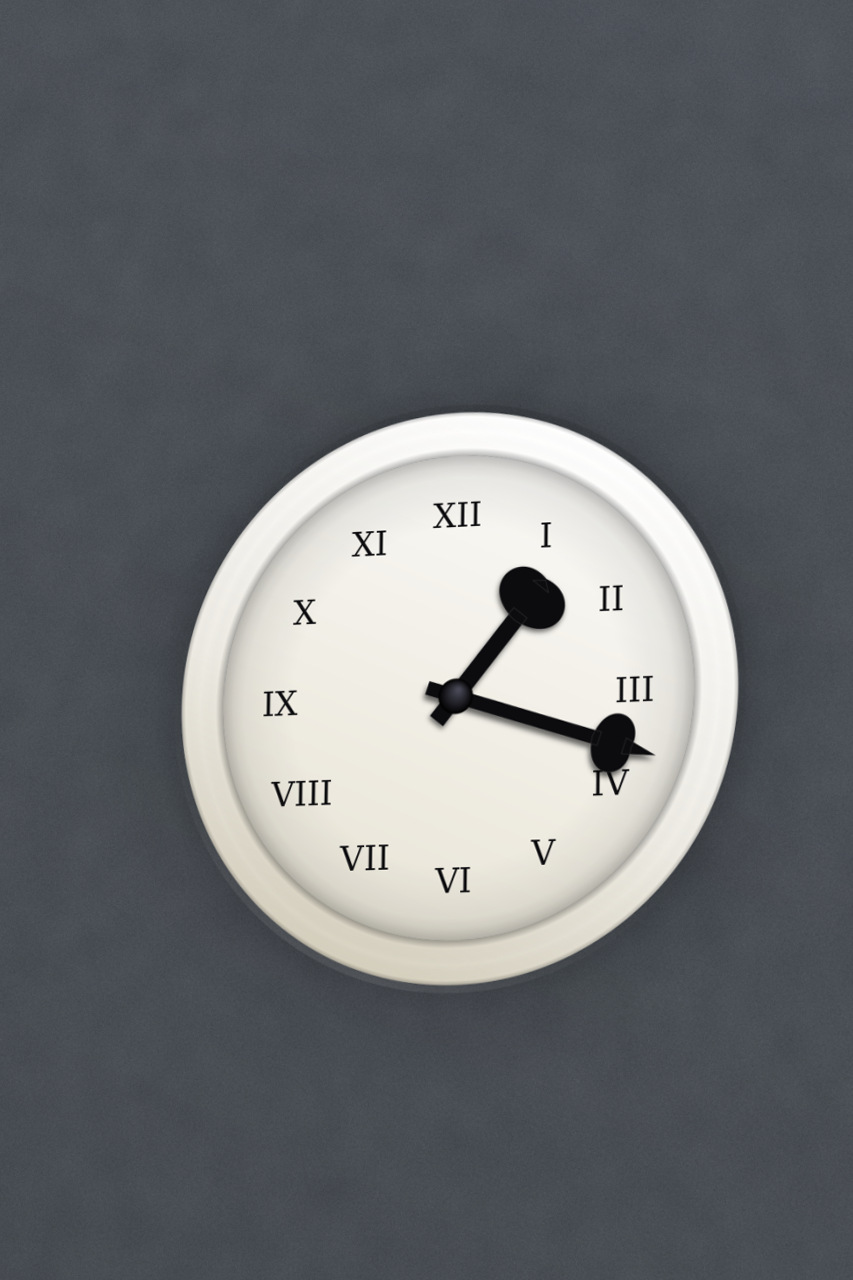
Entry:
1.18
